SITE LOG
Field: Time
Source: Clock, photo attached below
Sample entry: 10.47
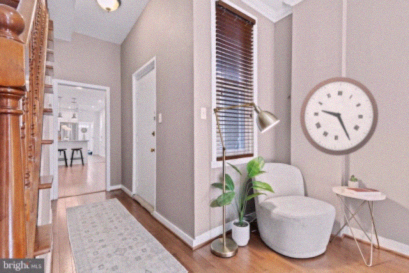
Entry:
9.25
